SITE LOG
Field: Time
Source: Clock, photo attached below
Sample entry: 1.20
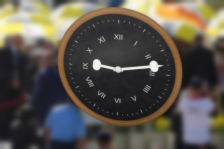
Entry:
9.13
